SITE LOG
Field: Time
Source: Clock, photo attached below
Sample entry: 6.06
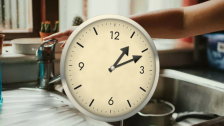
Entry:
1.11
